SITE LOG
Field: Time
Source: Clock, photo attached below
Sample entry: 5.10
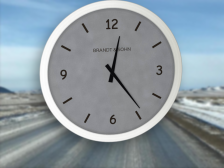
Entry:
12.24
